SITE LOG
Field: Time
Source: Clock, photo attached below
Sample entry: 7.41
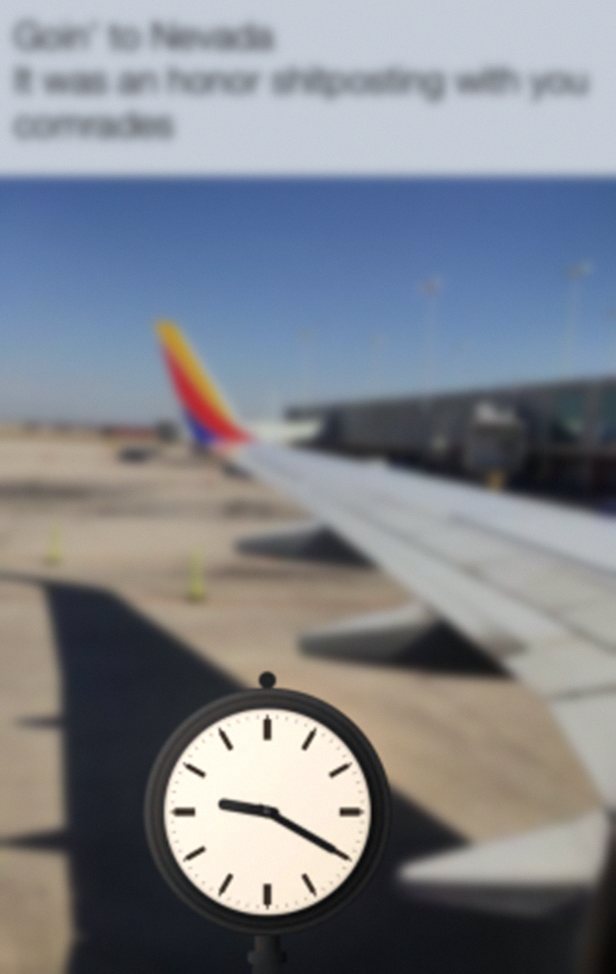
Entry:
9.20
